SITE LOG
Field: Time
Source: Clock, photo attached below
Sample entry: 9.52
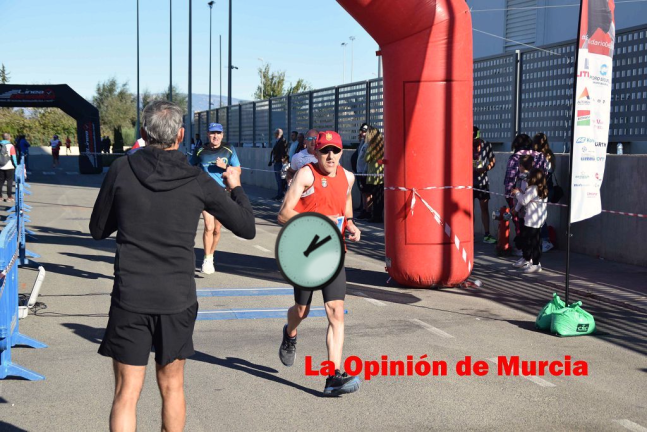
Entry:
1.10
